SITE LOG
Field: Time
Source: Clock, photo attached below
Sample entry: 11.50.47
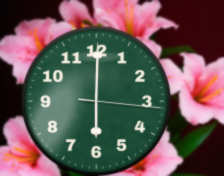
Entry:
6.00.16
